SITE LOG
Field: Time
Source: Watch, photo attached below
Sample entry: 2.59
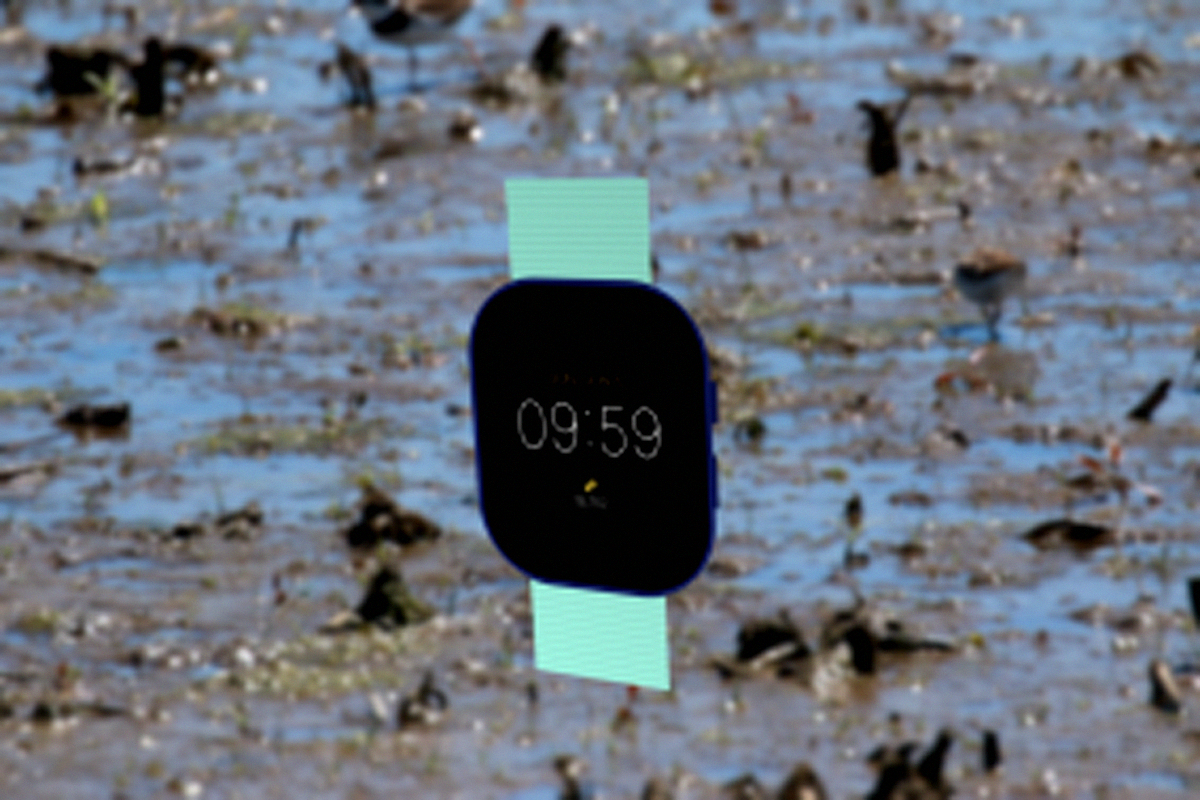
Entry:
9.59
